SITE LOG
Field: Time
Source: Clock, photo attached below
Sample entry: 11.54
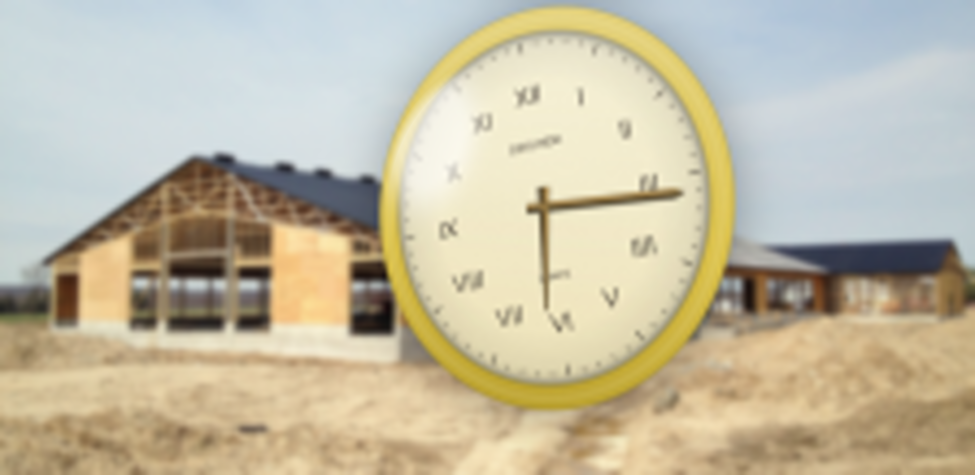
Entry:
6.16
